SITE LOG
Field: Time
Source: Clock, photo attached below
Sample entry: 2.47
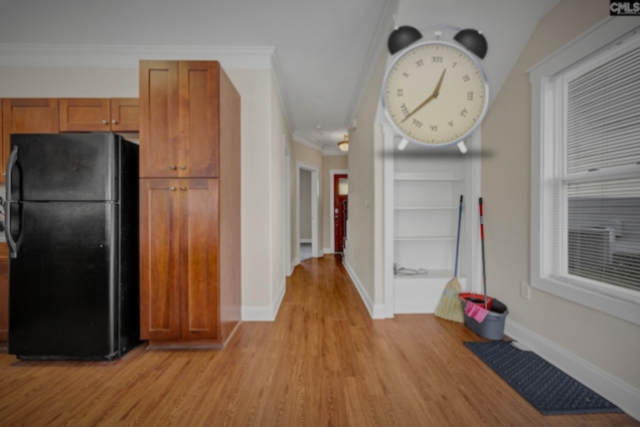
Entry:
12.38
